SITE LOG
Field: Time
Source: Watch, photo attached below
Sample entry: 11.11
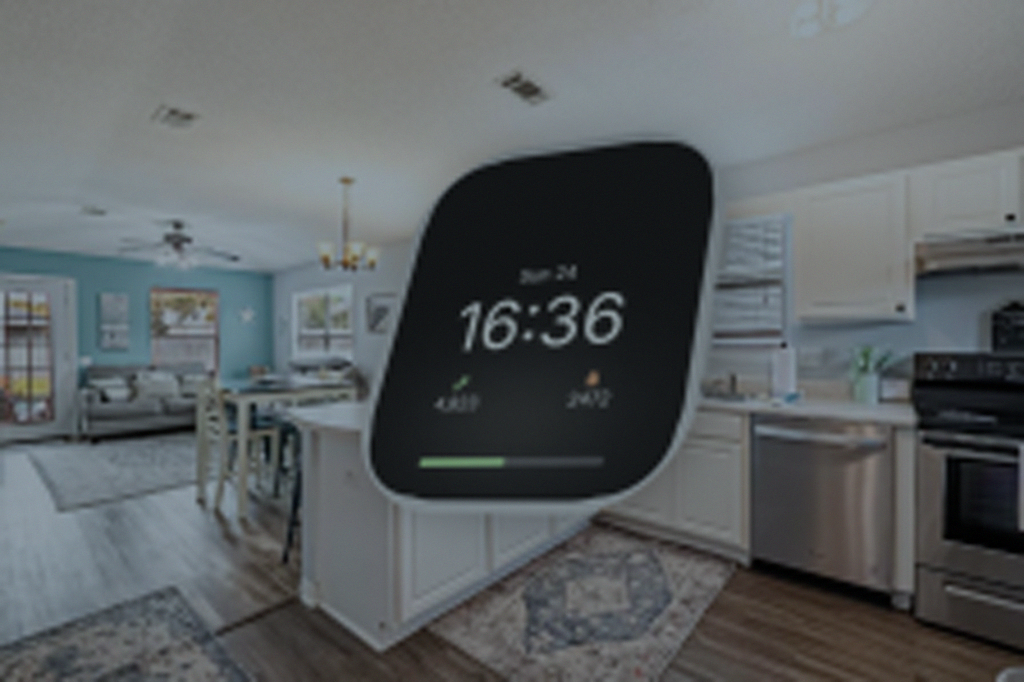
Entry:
16.36
